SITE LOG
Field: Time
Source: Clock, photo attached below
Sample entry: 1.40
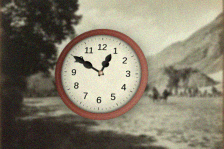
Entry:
12.50
